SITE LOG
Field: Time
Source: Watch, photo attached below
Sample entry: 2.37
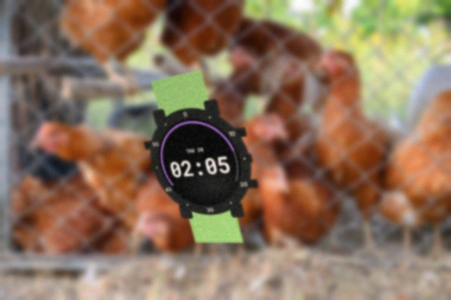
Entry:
2.05
